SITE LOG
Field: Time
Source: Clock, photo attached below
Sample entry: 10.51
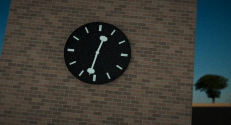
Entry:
12.32
